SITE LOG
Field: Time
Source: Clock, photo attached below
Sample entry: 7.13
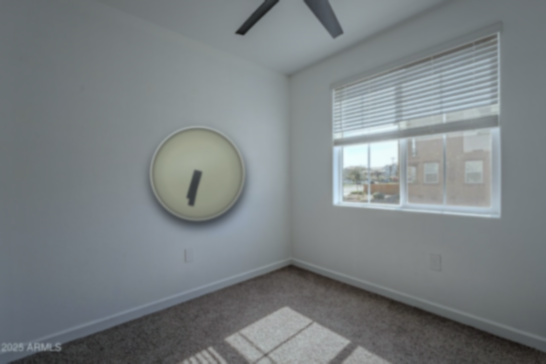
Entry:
6.32
